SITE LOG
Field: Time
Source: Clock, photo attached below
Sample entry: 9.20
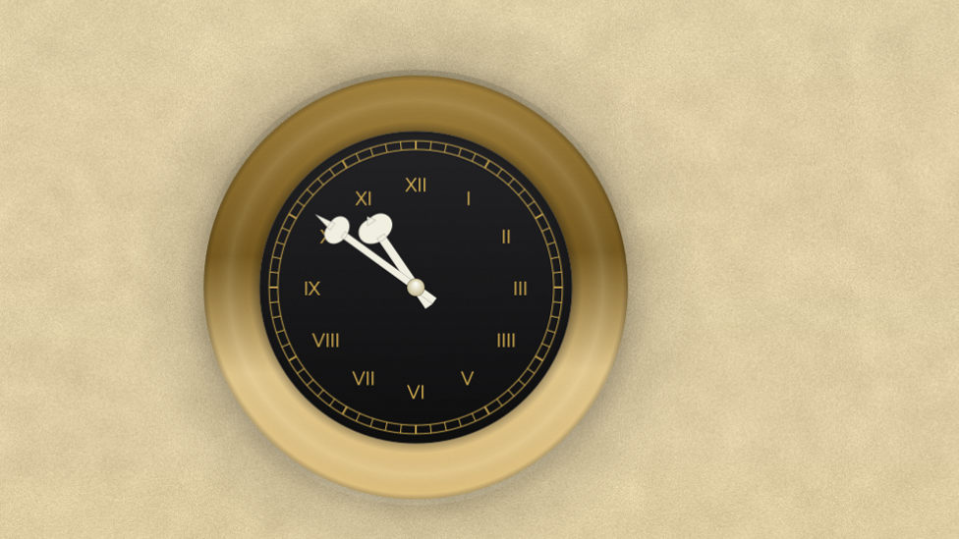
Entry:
10.51
